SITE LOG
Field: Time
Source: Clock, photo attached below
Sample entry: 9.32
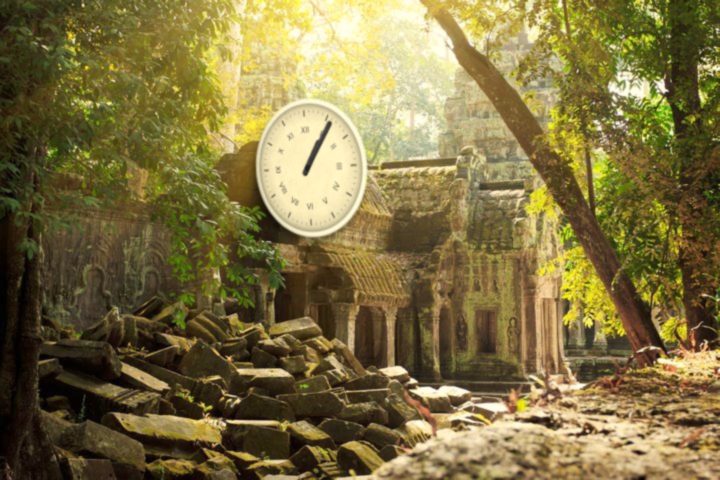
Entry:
1.06
